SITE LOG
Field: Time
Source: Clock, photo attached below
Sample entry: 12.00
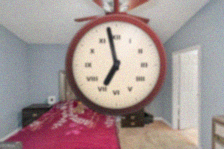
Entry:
6.58
